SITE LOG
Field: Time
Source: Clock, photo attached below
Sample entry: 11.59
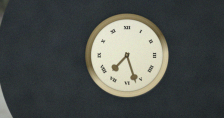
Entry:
7.27
